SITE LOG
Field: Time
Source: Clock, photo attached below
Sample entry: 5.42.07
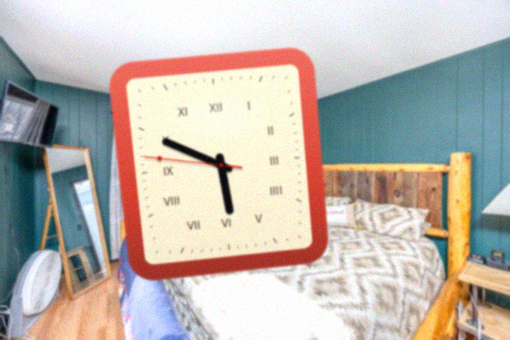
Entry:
5.49.47
